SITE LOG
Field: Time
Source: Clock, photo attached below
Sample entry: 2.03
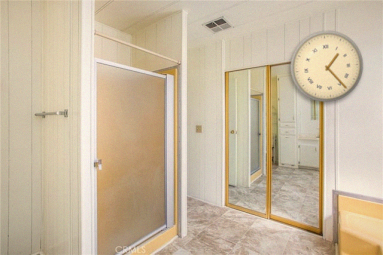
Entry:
1.24
